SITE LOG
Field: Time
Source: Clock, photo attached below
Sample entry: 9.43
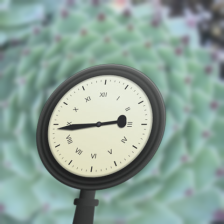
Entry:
2.44
